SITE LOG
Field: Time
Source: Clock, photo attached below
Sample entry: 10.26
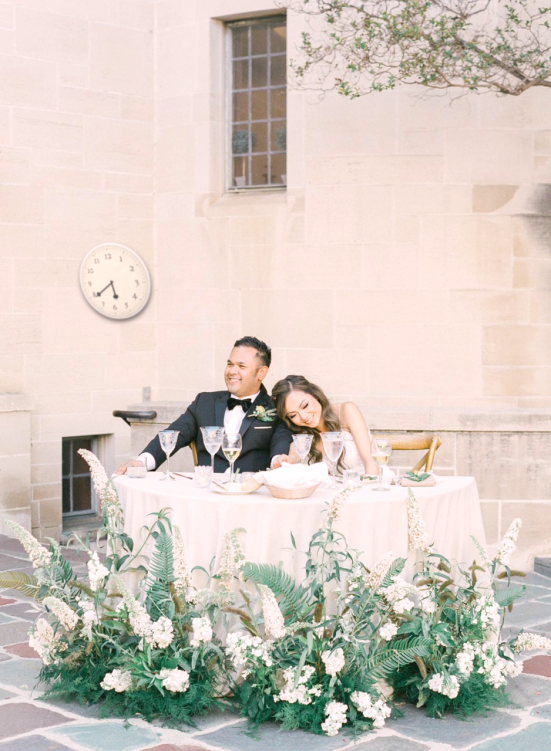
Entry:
5.39
